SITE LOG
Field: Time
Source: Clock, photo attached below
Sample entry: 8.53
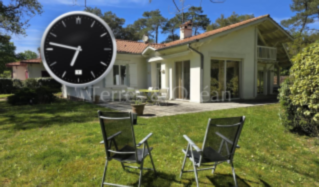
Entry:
6.47
